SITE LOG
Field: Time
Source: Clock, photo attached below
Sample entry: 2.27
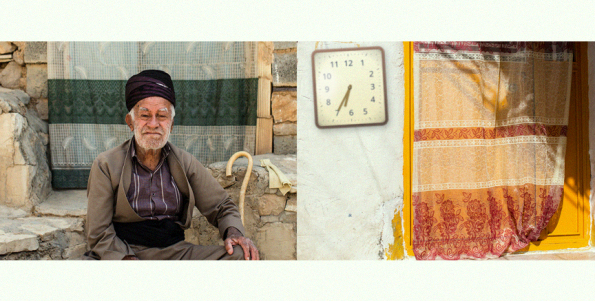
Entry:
6.35
